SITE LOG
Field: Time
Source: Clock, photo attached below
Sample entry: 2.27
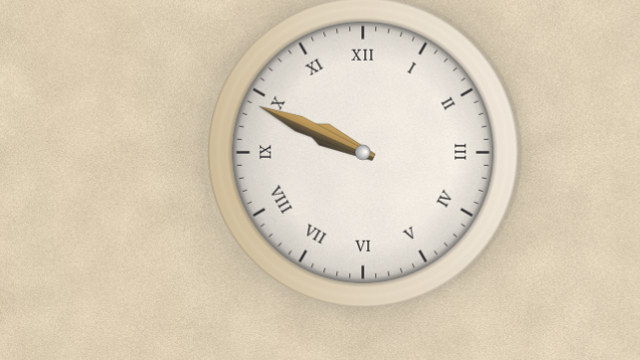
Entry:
9.49
